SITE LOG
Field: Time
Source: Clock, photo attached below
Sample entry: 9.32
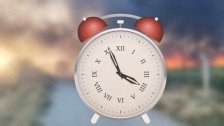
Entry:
3.56
